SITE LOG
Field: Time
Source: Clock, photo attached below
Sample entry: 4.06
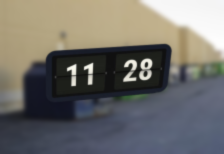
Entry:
11.28
